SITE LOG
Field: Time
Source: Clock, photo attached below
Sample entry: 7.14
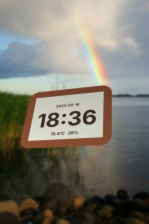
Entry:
18.36
